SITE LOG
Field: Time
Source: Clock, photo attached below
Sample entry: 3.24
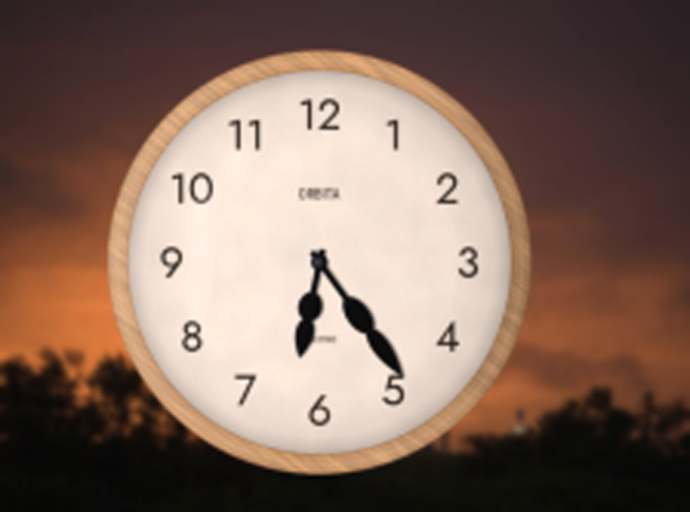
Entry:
6.24
